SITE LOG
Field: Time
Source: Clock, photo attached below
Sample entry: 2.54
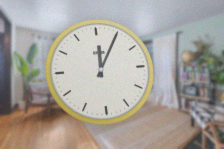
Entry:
12.05
